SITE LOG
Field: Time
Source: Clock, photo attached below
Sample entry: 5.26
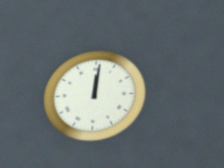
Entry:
12.01
